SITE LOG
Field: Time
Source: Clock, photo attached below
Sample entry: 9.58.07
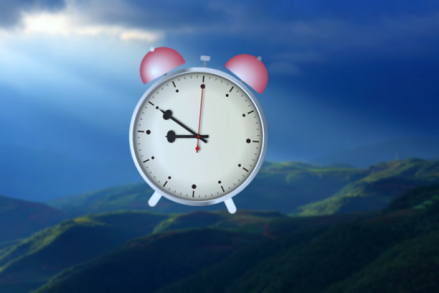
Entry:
8.50.00
